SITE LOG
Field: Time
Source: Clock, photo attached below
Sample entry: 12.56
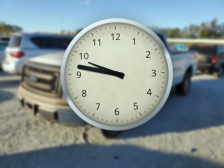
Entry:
9.47
